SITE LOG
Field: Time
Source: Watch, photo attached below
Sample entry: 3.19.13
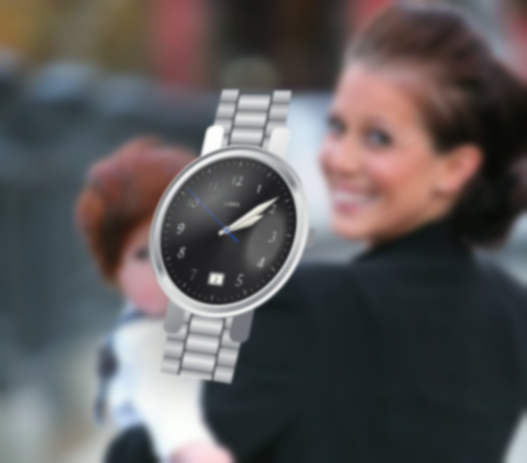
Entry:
2.08.51
